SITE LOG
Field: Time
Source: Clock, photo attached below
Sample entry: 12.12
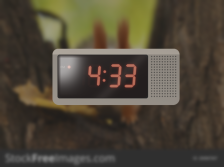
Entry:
4.33
